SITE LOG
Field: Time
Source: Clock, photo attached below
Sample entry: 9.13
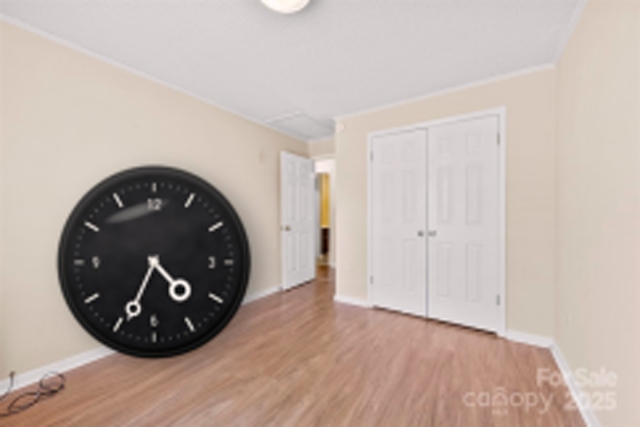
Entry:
4.34
